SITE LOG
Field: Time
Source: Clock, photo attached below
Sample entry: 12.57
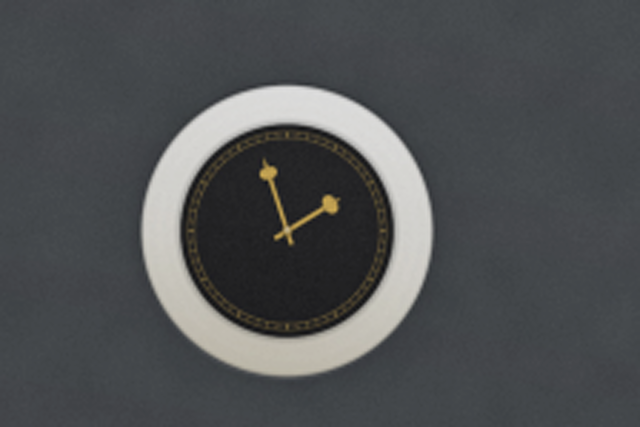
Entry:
1.57
